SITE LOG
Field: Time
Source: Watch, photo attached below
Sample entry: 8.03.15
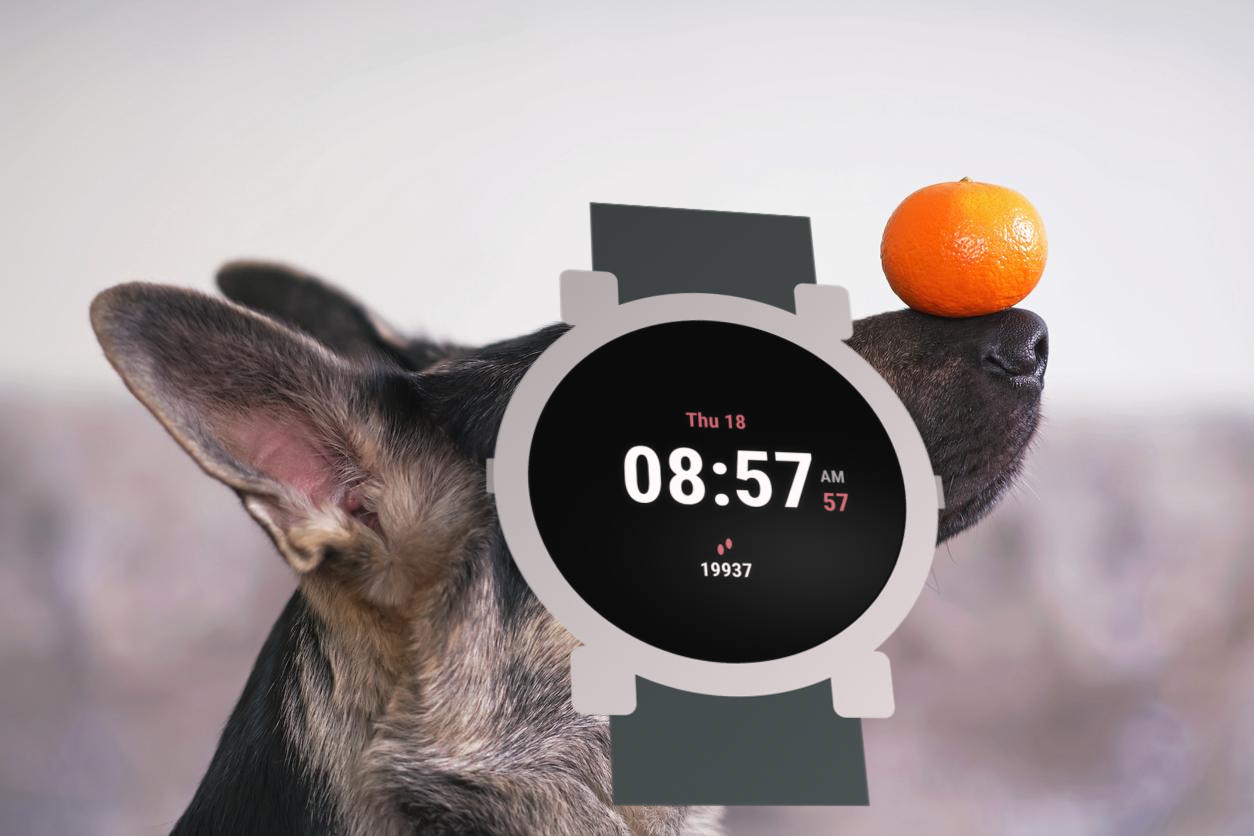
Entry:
8.57.57
